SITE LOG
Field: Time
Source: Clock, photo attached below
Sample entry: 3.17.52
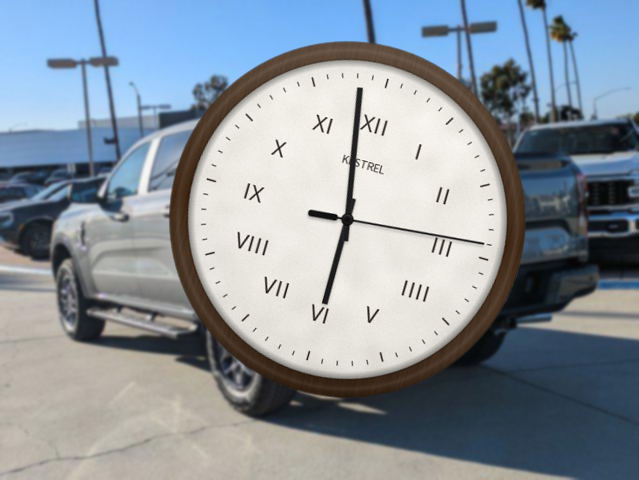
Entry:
5.58.14
